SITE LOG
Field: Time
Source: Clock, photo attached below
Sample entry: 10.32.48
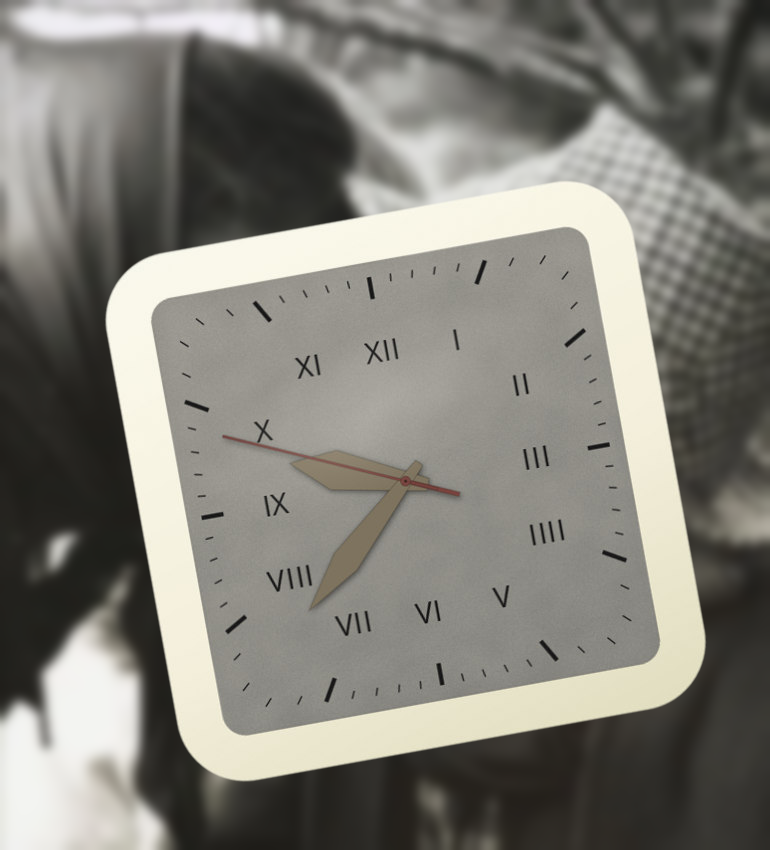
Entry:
9.37.49
